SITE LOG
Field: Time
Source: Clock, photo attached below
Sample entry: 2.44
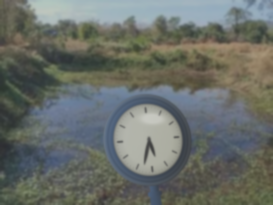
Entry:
5.33
